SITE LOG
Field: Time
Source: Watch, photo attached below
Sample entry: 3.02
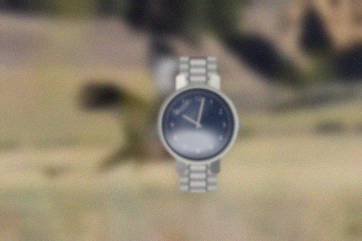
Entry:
10.02
